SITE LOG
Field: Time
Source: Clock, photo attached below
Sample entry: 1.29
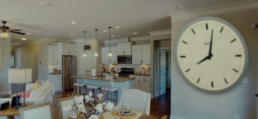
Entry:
8.02
